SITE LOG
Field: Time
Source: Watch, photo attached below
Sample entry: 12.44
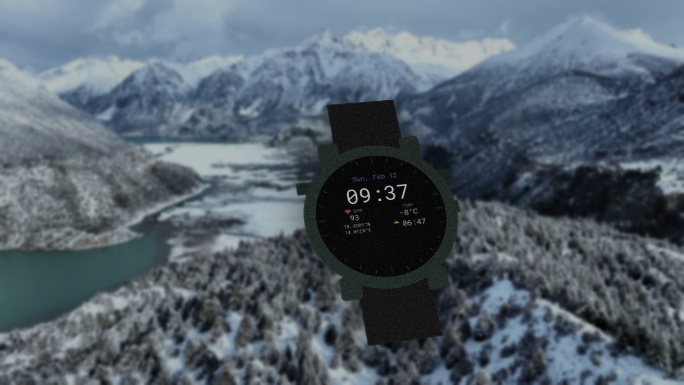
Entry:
9.37
